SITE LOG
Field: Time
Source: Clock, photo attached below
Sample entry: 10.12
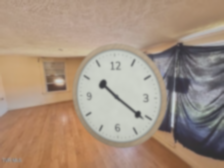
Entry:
10.21
